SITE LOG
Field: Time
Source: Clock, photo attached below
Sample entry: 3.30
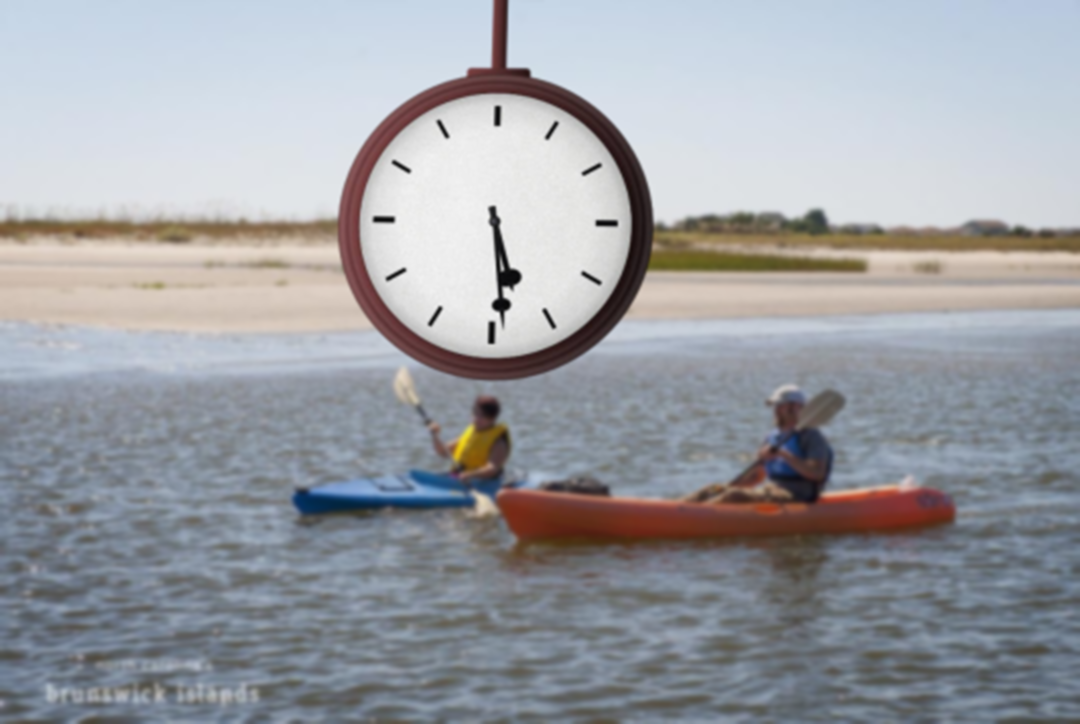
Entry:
5.29
